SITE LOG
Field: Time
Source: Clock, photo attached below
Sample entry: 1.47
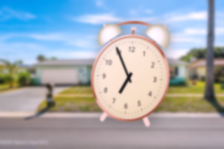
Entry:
6.55
